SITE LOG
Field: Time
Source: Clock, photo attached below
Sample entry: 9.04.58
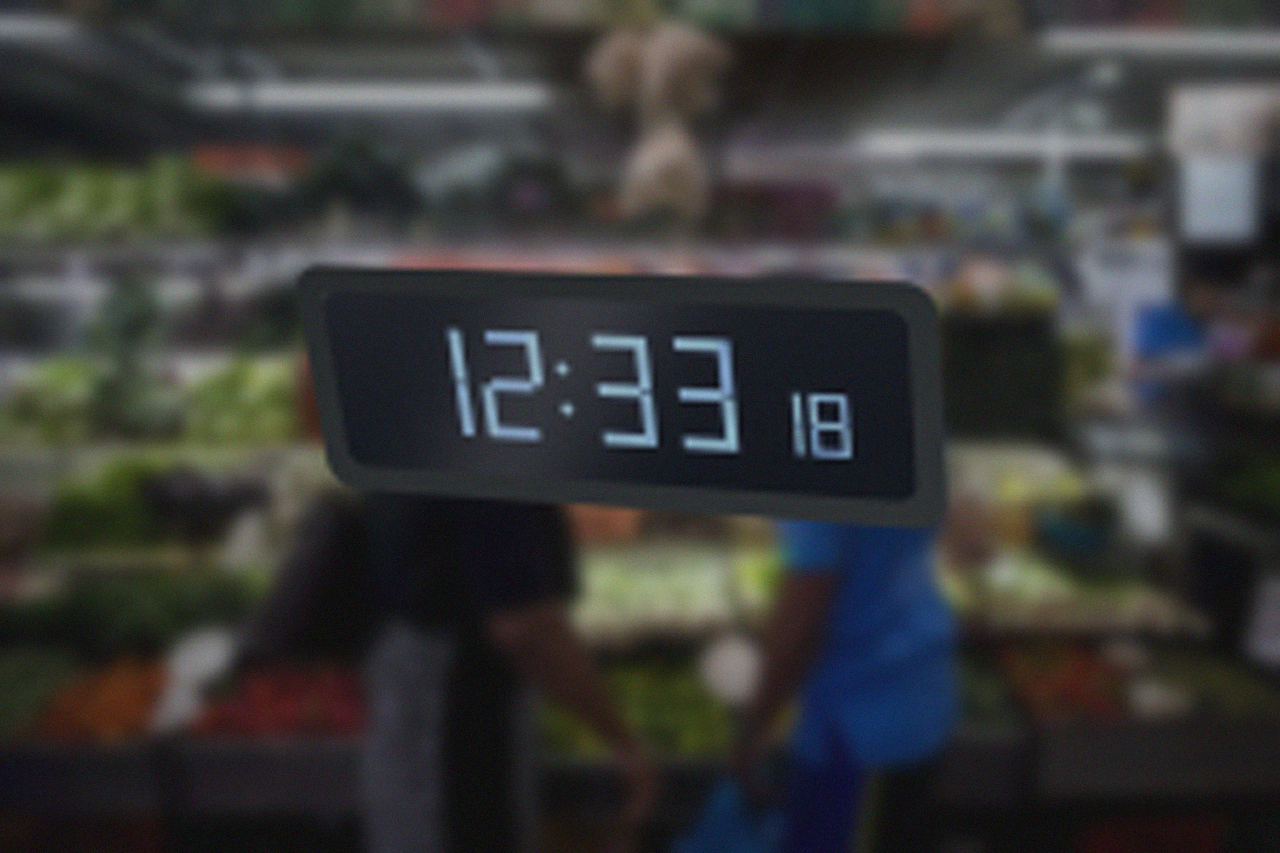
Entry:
12.33.18
